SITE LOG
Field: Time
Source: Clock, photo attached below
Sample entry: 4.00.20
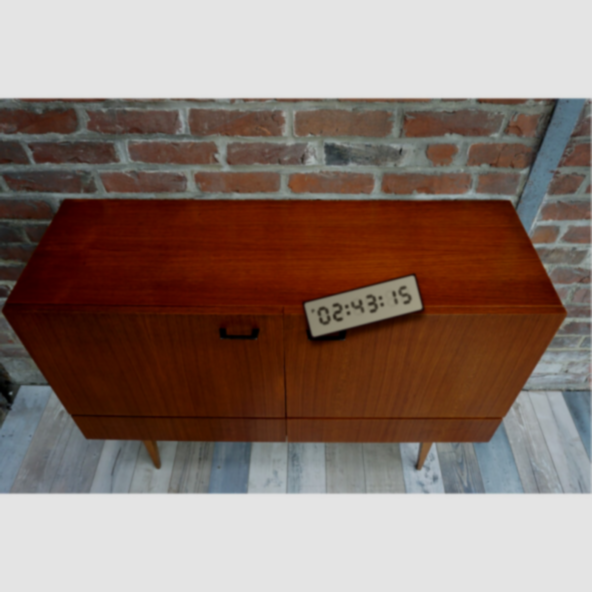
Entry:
2.43.15
